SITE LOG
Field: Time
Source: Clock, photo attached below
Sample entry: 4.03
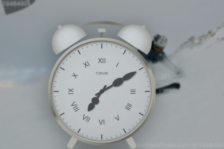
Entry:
7.10
